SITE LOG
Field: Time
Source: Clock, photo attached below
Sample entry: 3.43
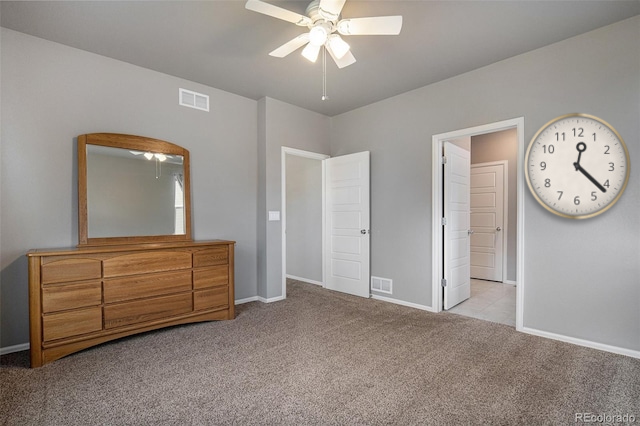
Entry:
12.22
